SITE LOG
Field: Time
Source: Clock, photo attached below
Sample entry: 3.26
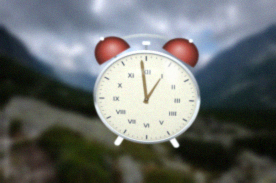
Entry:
12.59
